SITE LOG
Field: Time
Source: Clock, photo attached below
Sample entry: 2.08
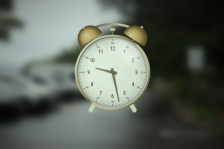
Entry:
9.28
